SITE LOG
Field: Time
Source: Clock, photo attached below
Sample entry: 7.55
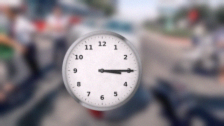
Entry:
3.15
